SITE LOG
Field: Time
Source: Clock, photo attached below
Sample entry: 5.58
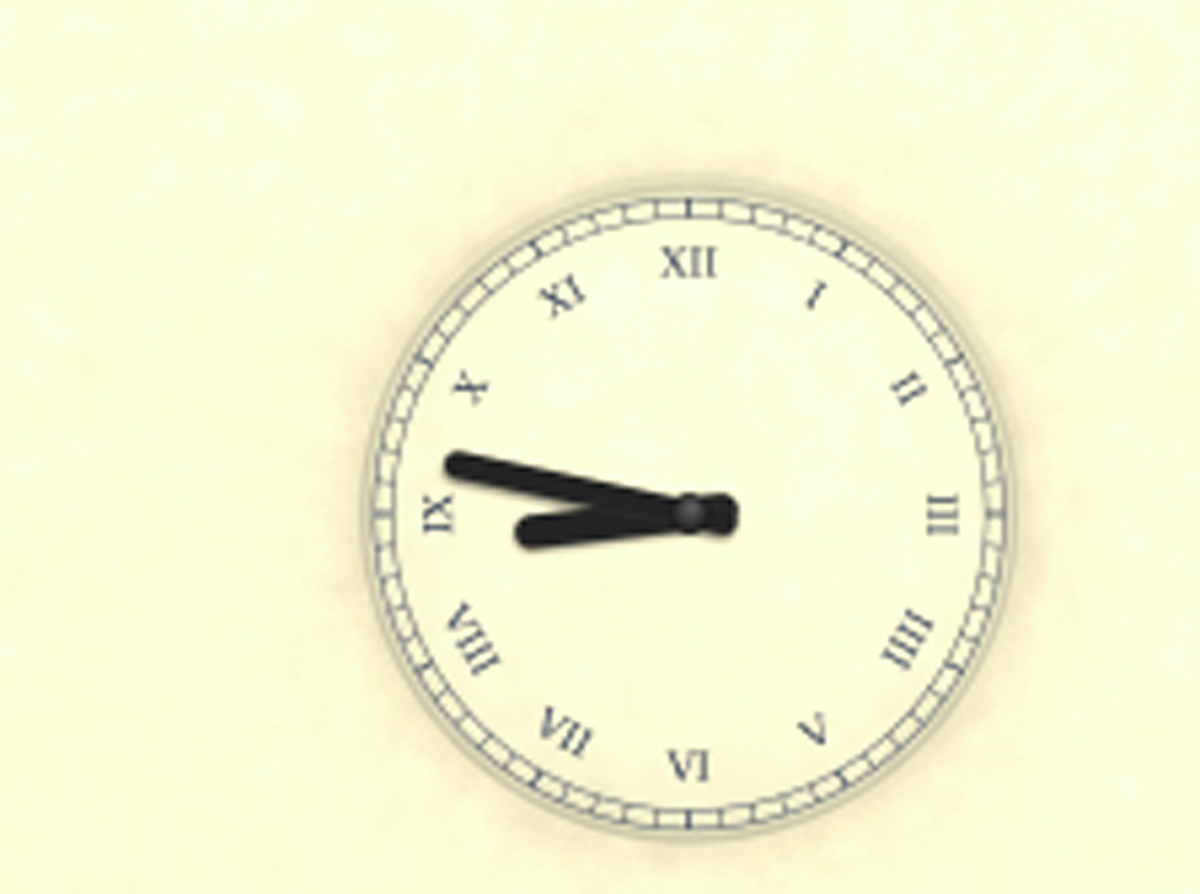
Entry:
8.47
